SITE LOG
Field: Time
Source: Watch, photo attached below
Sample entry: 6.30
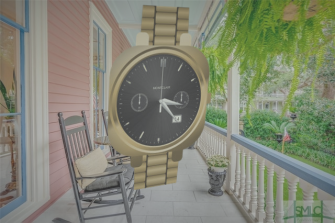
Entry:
3.23
